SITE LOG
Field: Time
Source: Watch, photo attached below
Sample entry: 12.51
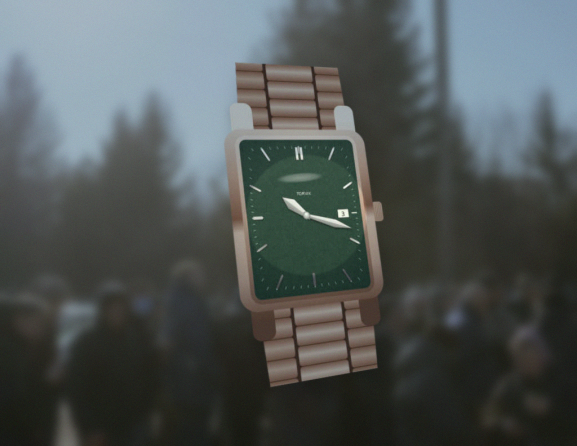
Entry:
10.18
